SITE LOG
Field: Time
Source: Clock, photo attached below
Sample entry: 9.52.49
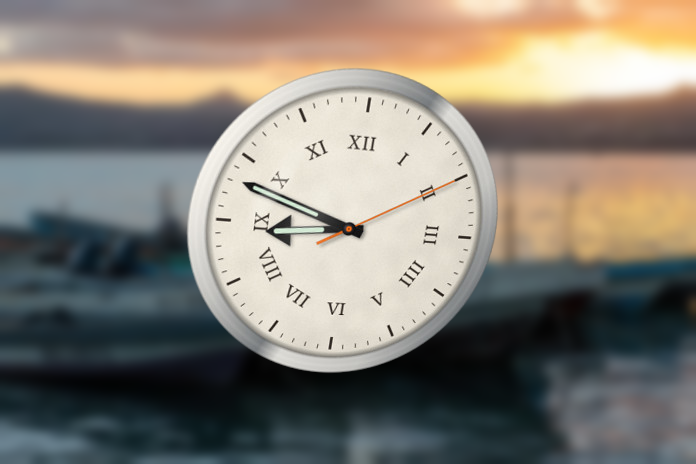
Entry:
8.48.10
